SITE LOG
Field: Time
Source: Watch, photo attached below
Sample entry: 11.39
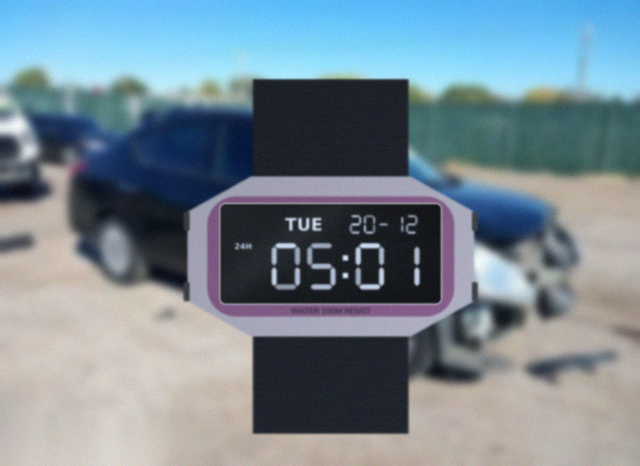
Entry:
5.01
